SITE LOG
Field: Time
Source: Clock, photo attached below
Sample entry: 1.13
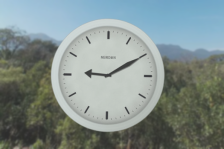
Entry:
9.10
